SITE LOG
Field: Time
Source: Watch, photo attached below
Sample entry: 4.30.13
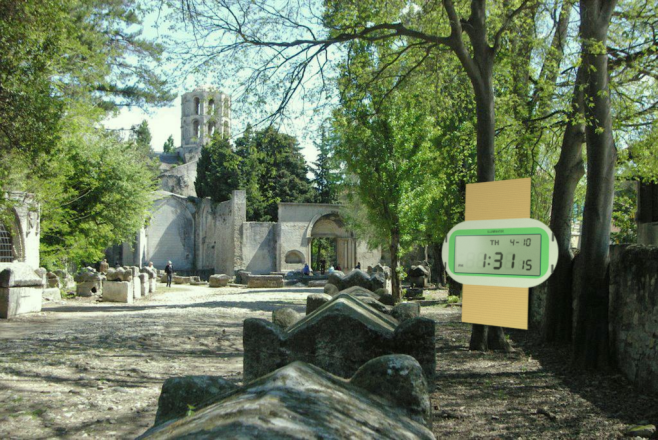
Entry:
1.31.15
